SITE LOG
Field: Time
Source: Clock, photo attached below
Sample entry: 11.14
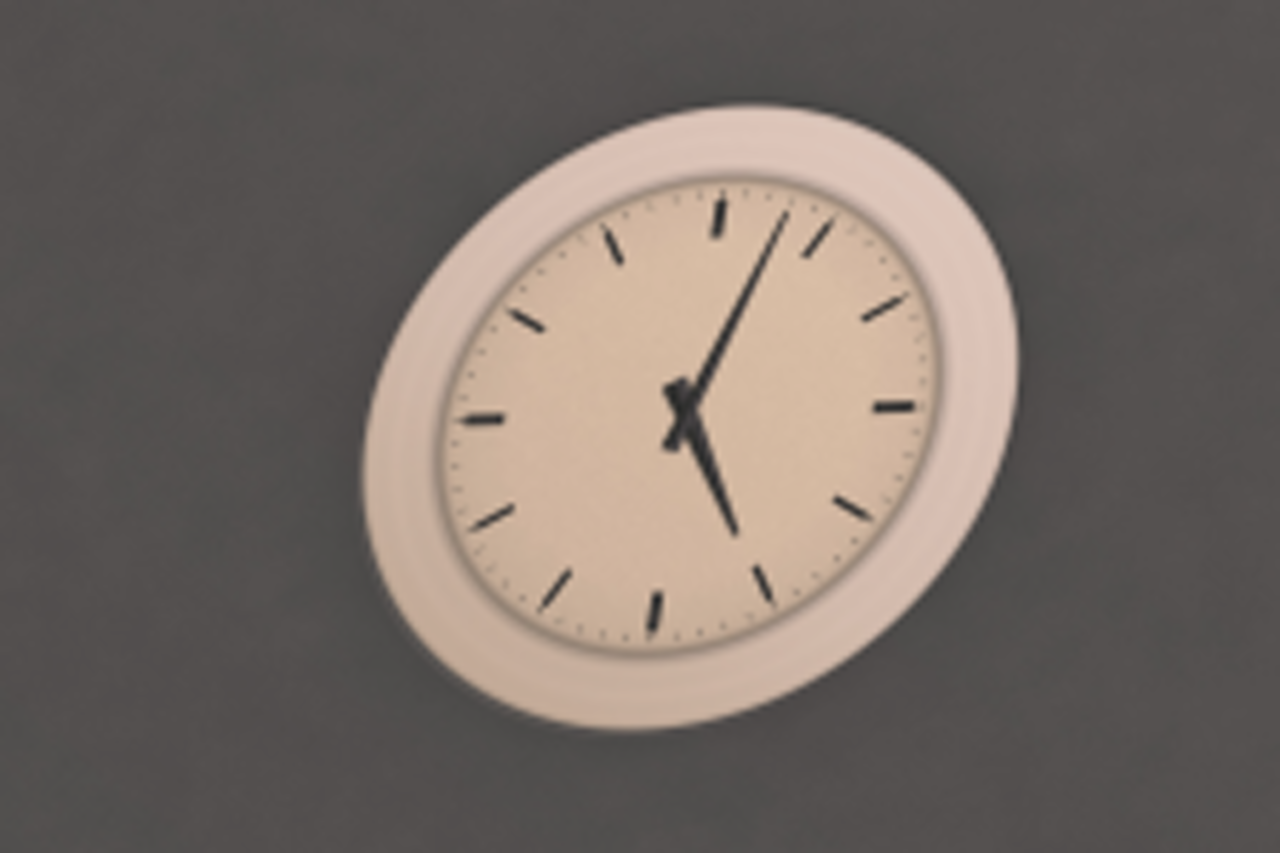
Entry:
5.03
